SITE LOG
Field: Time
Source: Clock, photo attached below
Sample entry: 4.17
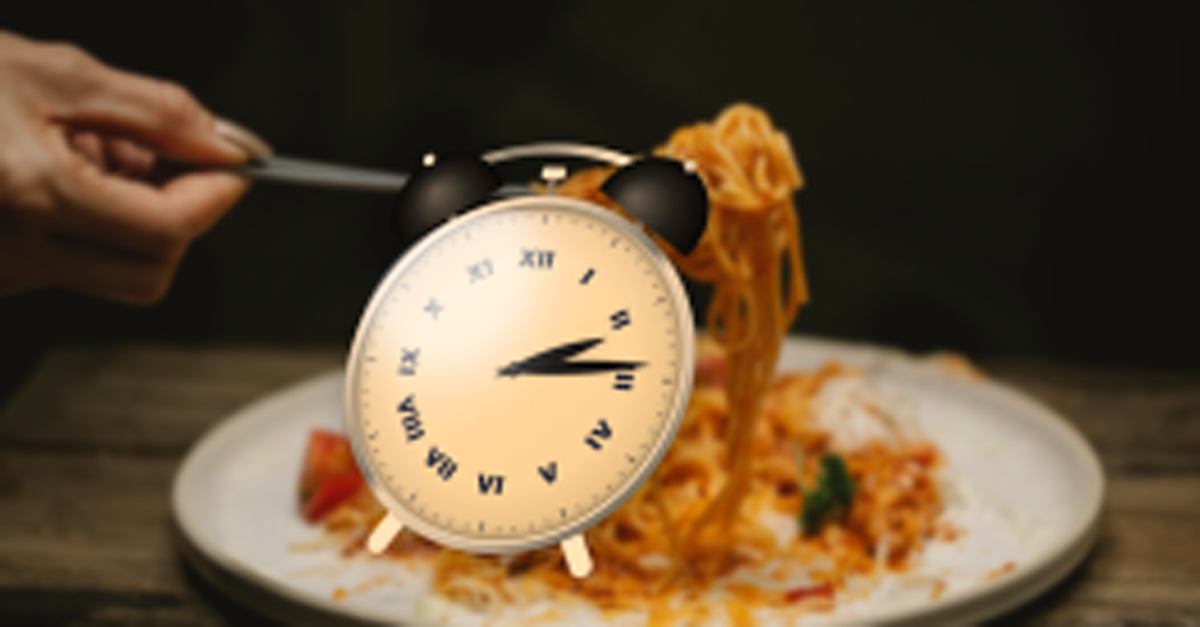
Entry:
2.14
